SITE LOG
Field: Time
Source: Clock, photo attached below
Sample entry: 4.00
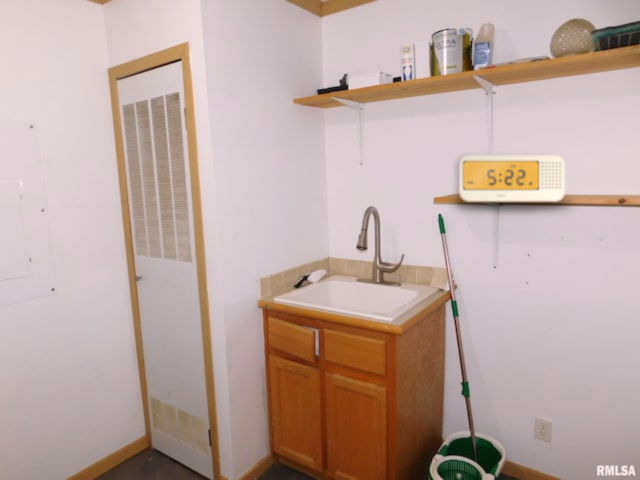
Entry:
5.22
